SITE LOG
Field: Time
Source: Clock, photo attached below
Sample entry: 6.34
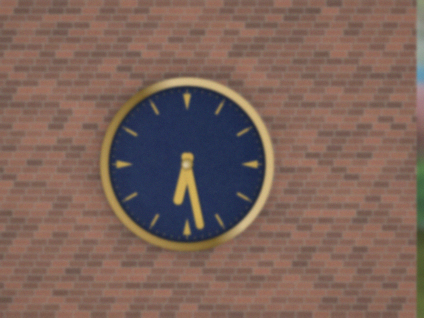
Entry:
6.28
